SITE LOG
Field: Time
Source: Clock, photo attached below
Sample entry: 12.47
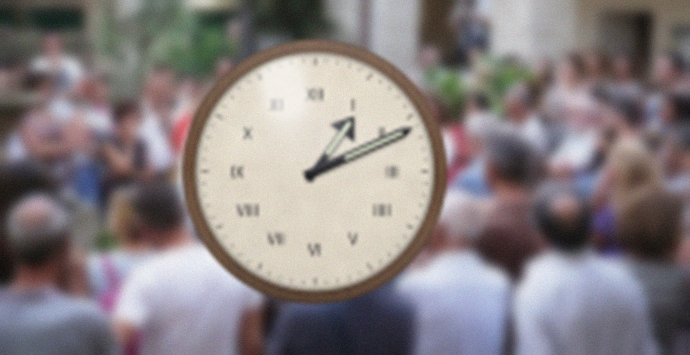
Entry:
1.11
